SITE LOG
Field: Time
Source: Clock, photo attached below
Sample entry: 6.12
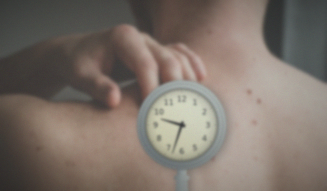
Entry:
9.33
